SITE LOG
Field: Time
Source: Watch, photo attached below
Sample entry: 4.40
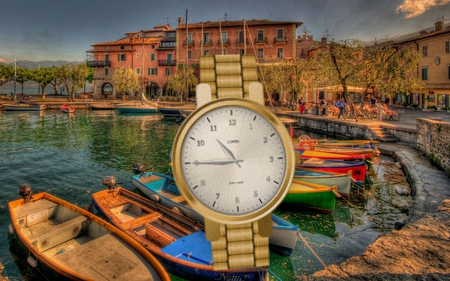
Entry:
10.45
